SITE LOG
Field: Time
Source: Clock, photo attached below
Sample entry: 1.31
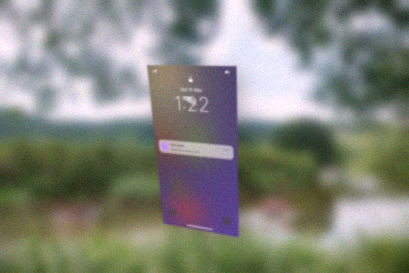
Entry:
1.22
